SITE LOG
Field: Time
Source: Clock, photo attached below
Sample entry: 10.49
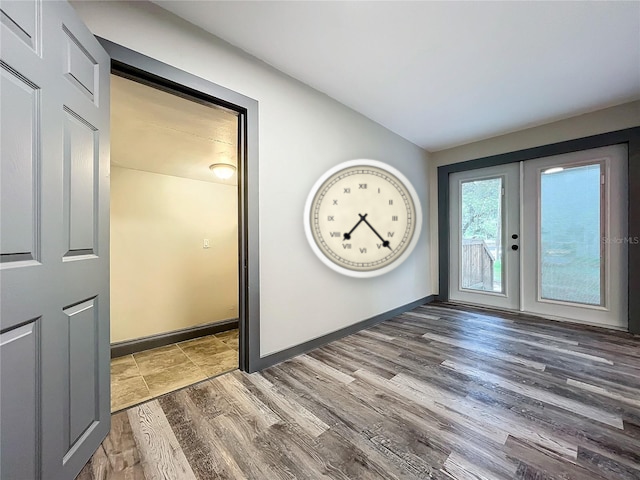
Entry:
7.23
